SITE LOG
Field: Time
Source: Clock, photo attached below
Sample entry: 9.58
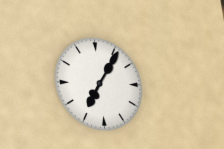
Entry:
7.06
